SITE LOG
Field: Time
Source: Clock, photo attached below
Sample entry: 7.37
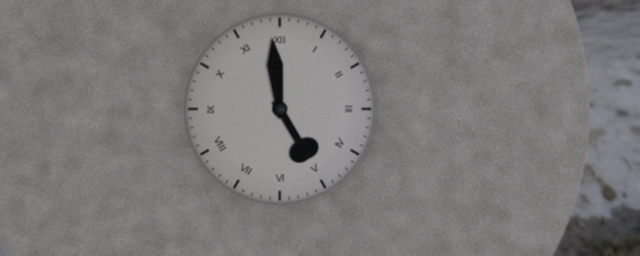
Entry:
4.59
